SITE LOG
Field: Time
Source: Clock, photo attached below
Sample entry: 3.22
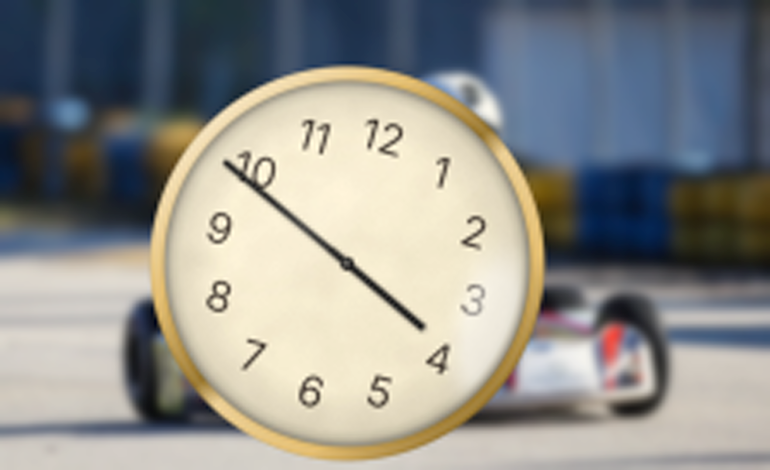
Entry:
3.49
